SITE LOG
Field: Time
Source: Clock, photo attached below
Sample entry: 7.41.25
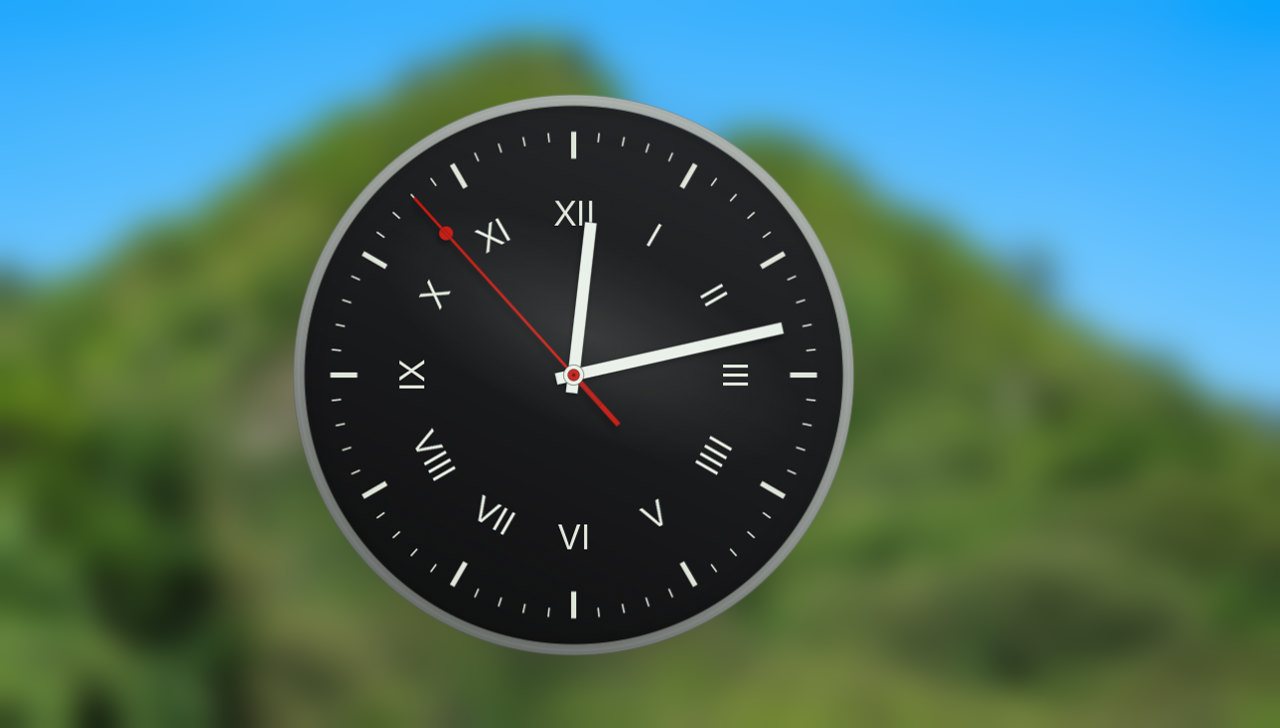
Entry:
12.12.53
